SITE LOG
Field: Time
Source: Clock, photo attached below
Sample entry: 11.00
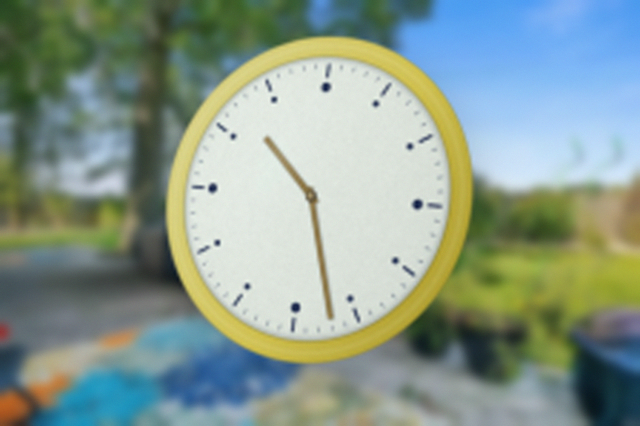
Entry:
10.27
